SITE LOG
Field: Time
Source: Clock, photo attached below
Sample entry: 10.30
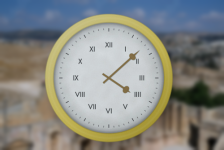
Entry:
4.08
